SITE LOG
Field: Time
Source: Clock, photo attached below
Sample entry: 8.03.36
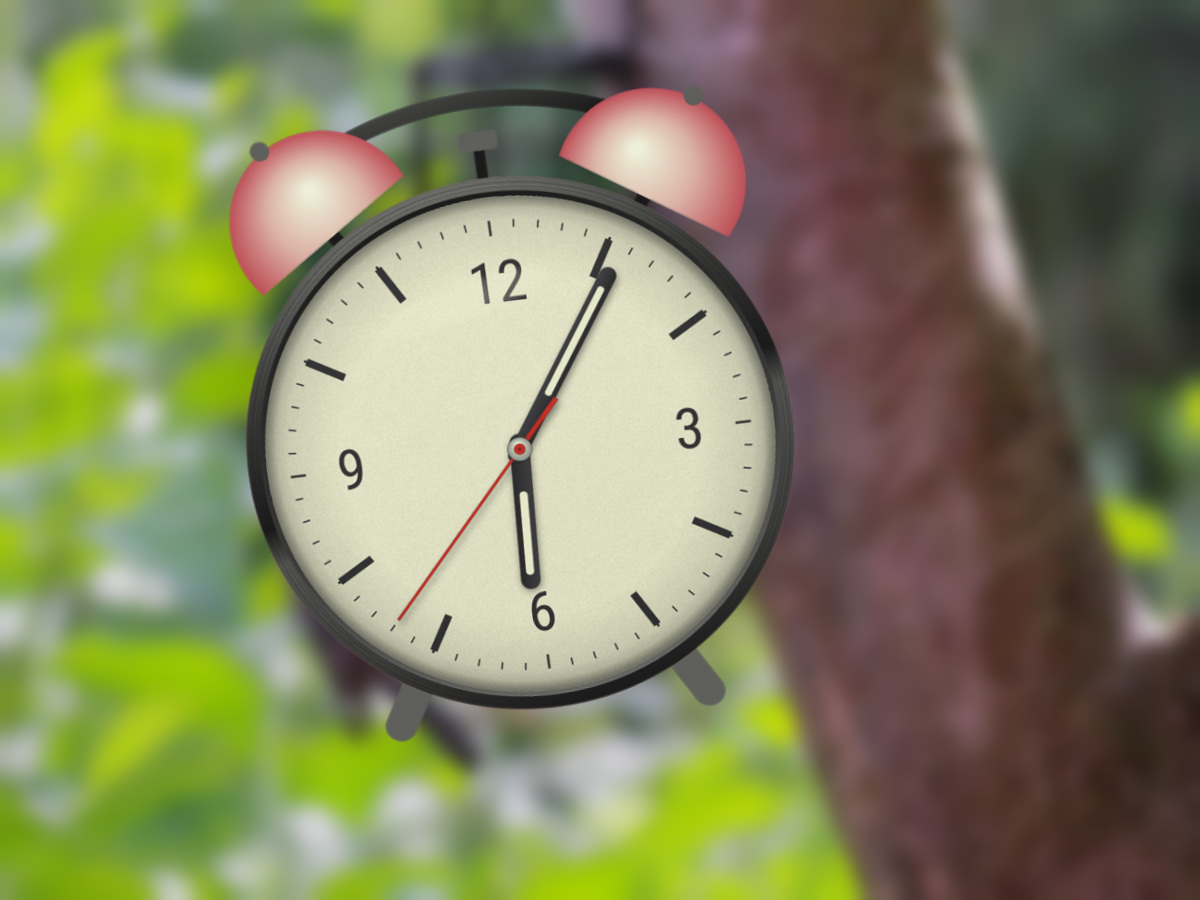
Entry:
6.05.37
